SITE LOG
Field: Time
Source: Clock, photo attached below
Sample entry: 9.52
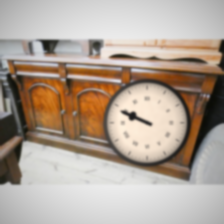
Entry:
9.49
